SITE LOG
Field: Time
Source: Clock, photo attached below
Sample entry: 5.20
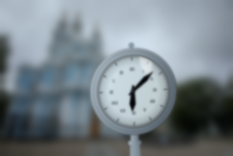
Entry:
6.08
